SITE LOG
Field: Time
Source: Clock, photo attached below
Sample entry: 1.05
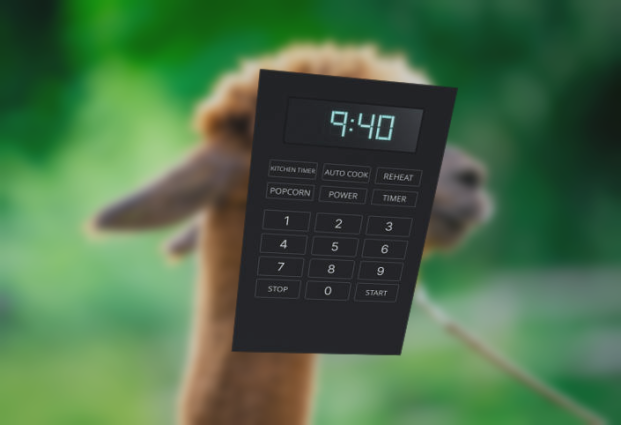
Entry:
9.40
